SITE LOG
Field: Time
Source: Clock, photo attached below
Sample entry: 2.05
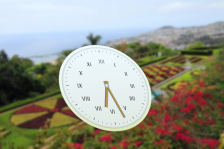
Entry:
6.27
